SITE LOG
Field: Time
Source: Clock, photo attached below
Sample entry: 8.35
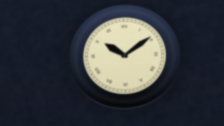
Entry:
10.09
